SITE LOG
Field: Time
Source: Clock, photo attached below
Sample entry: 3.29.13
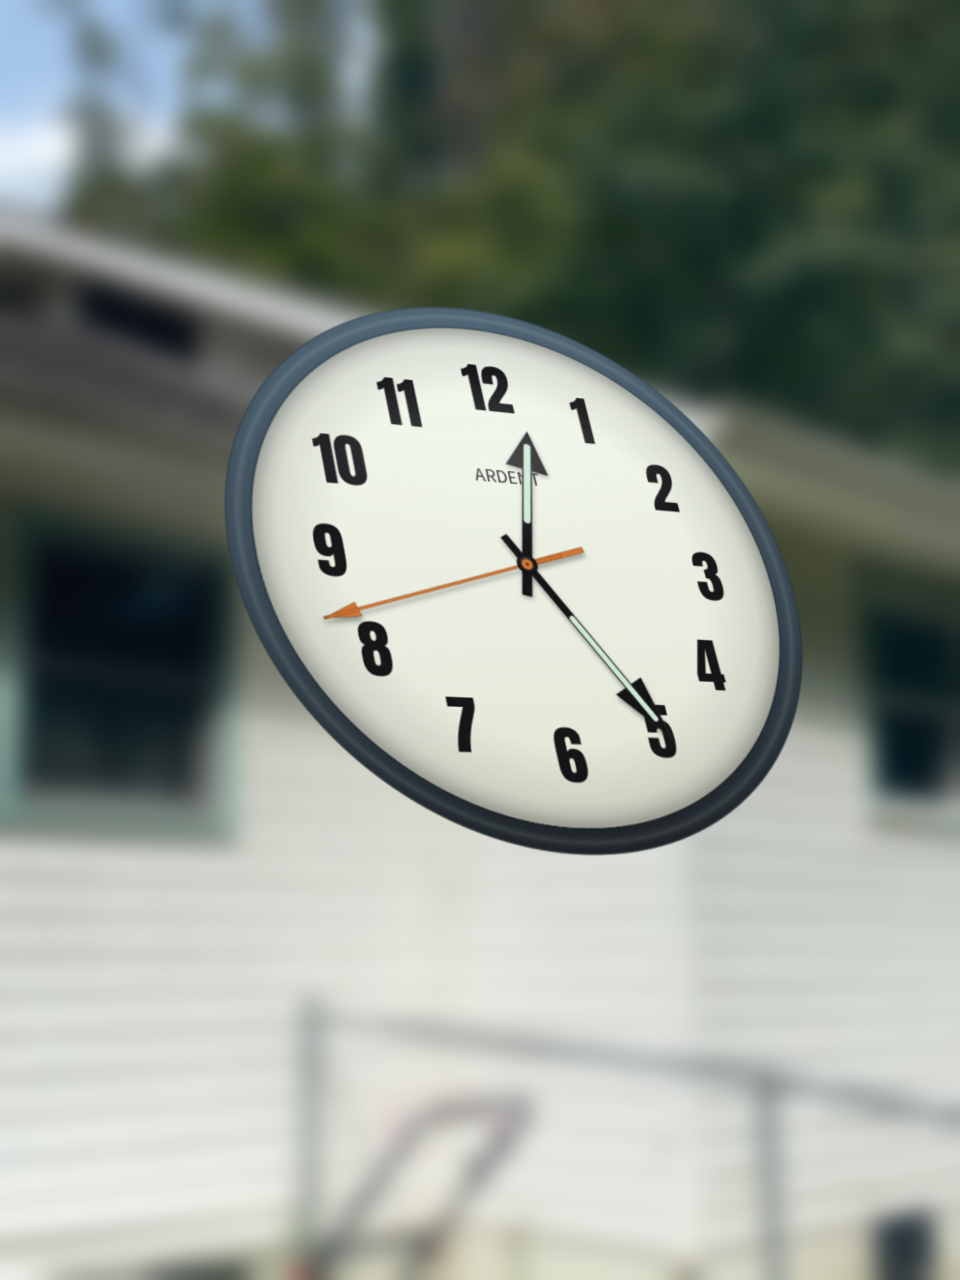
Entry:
12.24.42
